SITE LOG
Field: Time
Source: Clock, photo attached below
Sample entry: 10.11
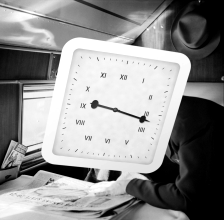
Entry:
9.17
